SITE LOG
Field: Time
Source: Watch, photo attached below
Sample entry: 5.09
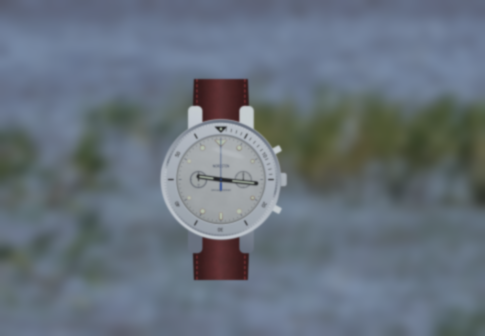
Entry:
9.16
